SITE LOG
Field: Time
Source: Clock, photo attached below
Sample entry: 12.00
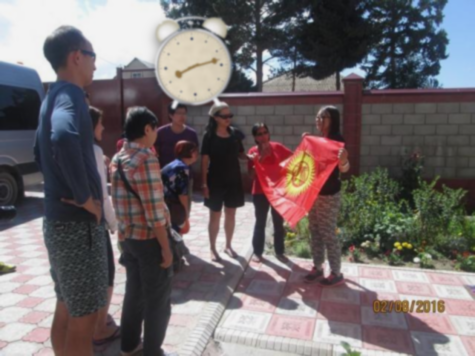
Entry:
8.13
